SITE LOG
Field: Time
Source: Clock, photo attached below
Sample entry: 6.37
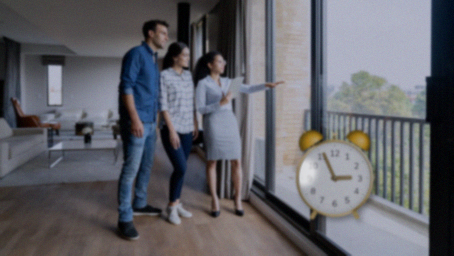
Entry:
2.56
